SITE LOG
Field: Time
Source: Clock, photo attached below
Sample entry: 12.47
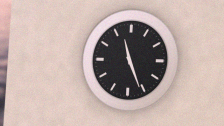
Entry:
11.26
